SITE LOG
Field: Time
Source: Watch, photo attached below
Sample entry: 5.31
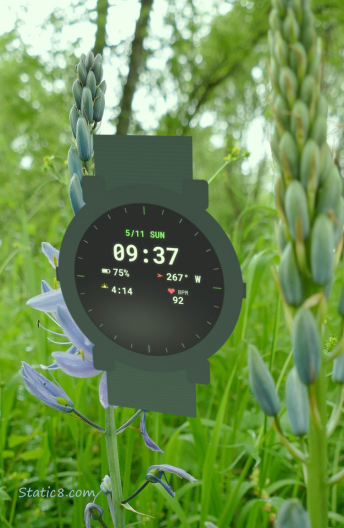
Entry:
9.37
